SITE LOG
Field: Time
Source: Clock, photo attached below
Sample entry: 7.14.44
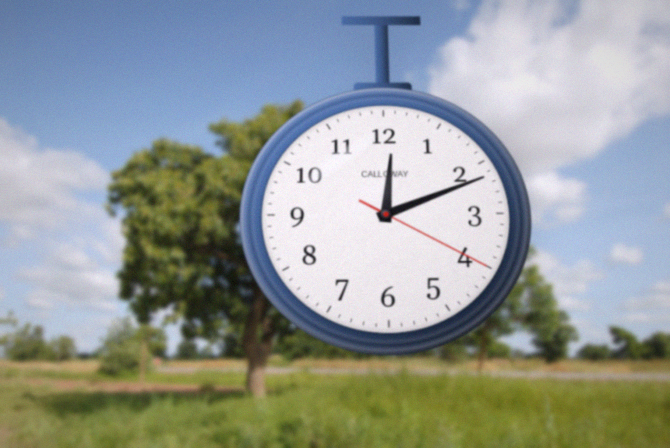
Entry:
12.11.20
